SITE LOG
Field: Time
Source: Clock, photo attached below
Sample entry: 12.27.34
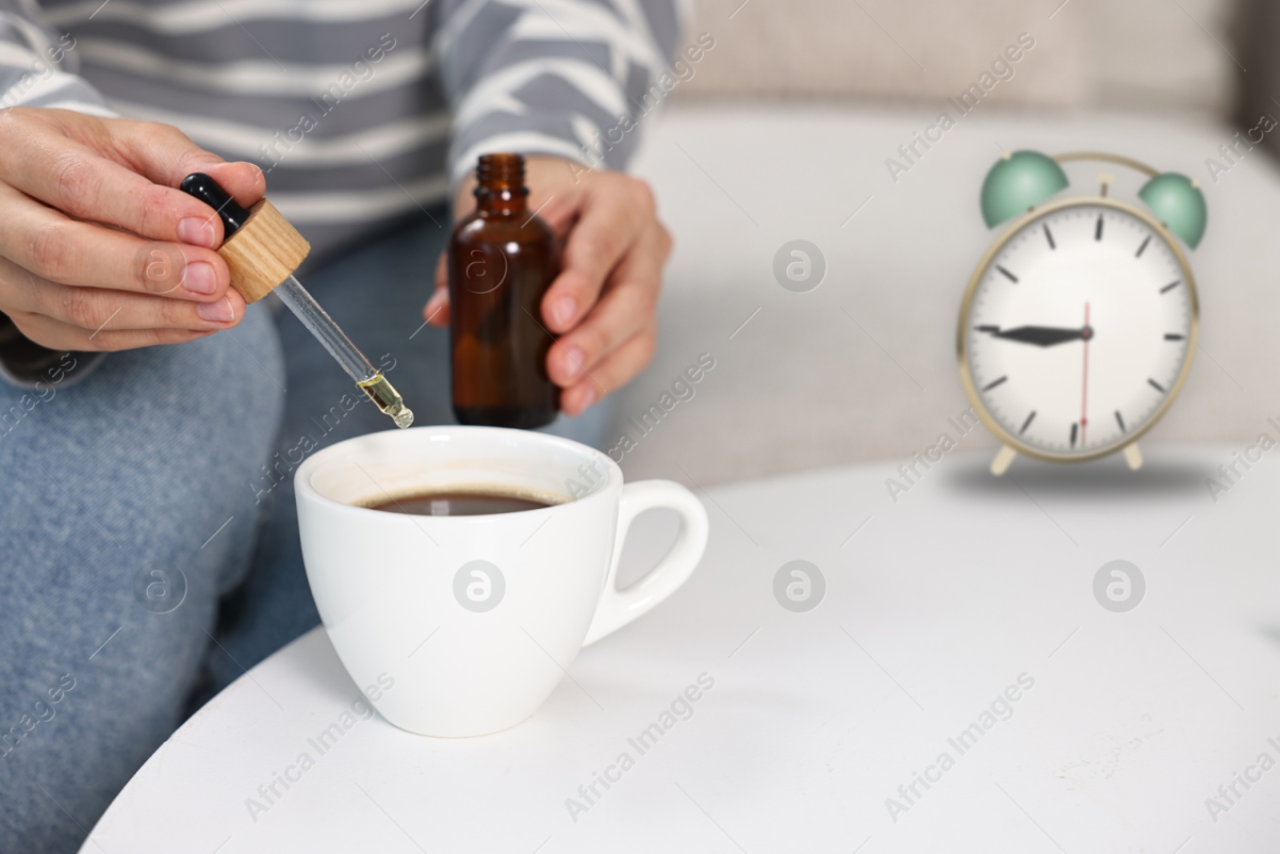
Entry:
8.44.29
